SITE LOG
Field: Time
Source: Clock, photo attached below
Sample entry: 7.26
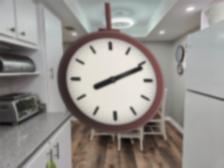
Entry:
8.11
